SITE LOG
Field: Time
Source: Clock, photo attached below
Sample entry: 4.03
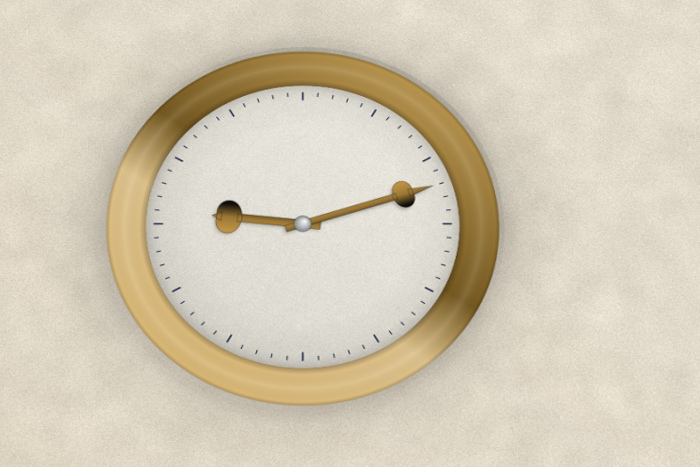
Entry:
9.12
